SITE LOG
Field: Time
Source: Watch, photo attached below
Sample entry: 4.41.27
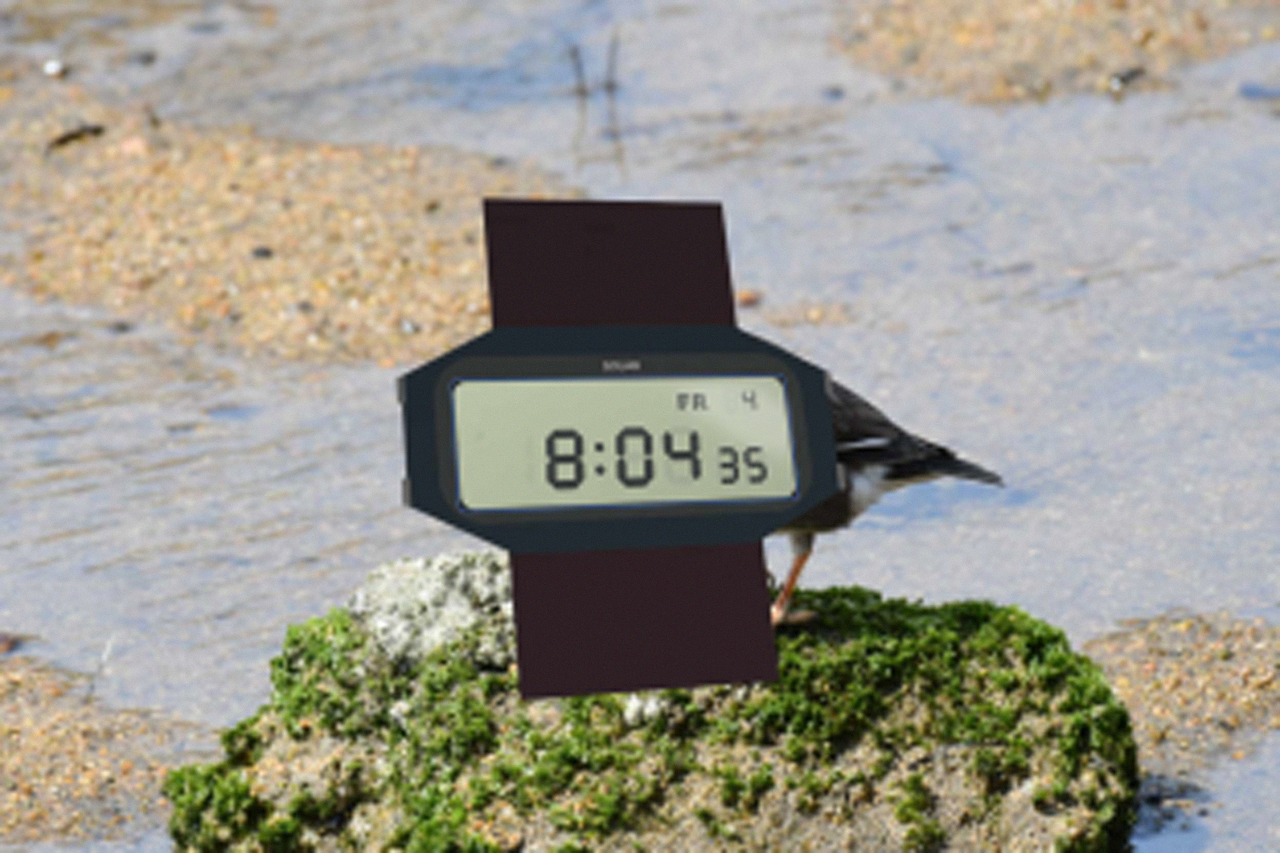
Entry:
8.04.35
